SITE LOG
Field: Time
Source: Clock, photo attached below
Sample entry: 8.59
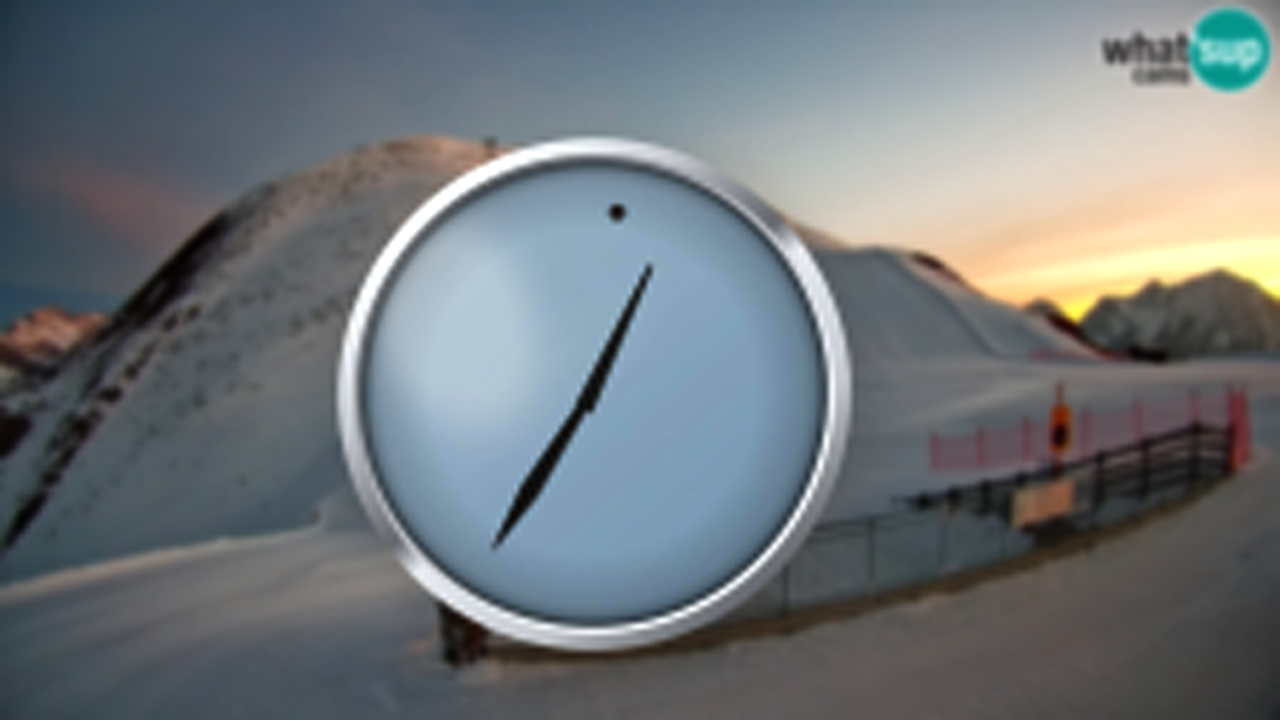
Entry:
12.34
